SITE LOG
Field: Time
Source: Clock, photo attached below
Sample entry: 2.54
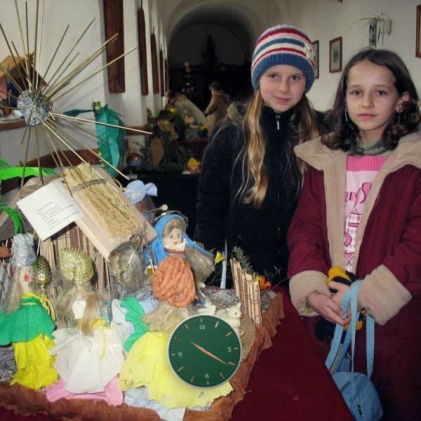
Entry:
10.21
